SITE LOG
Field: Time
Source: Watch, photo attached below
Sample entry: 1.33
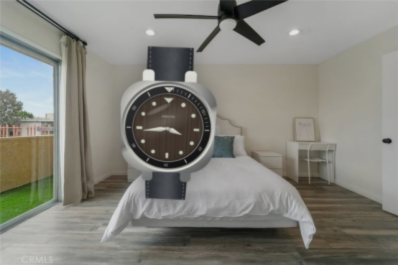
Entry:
3.44
